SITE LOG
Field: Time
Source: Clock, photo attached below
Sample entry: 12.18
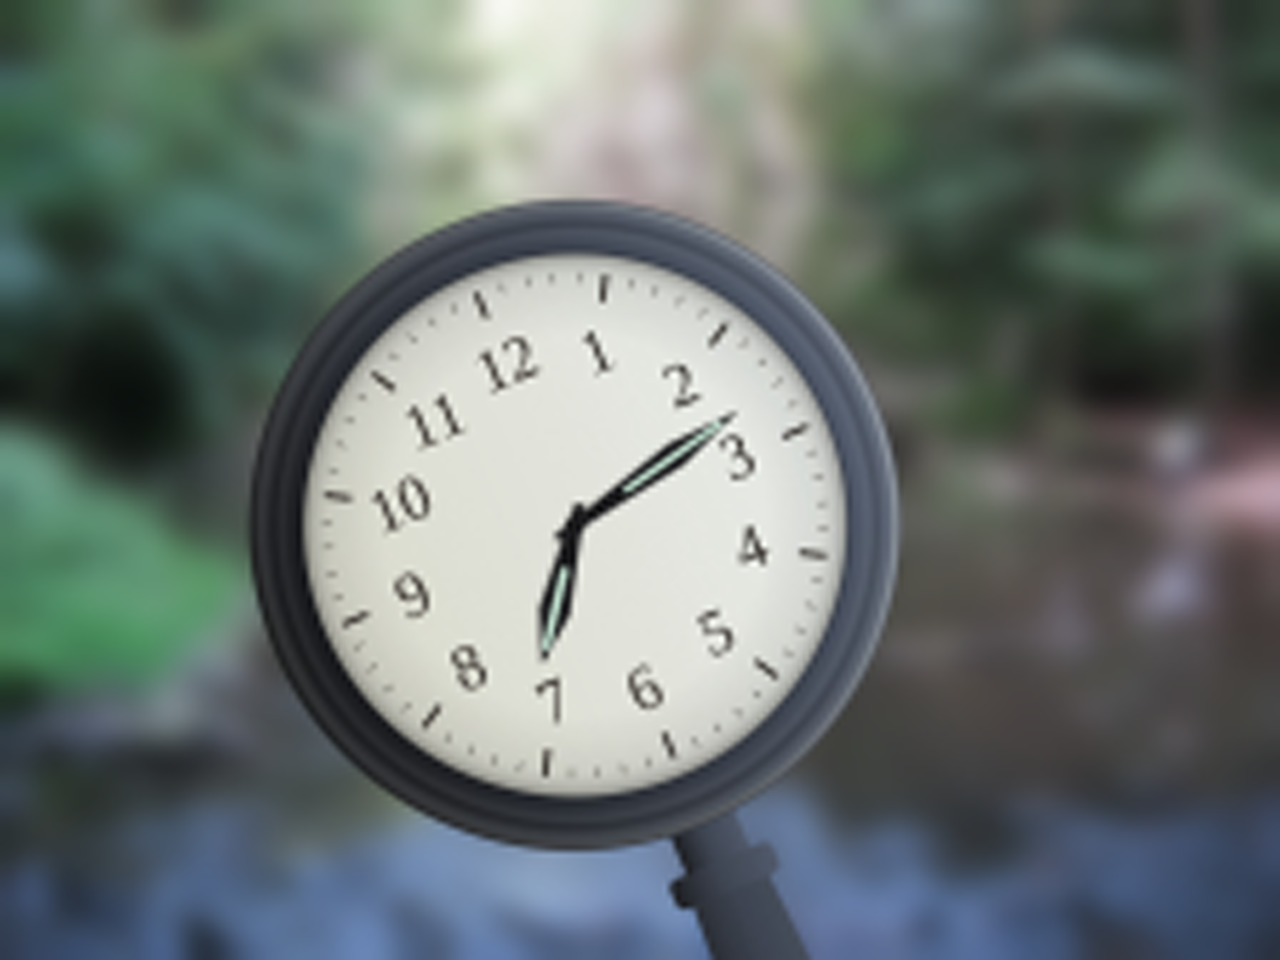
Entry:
7.13
